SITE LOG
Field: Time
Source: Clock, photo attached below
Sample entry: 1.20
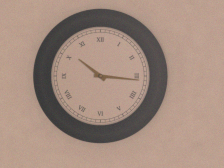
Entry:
10.16
